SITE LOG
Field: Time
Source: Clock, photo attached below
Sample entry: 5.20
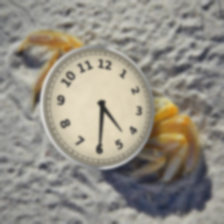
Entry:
4.30
